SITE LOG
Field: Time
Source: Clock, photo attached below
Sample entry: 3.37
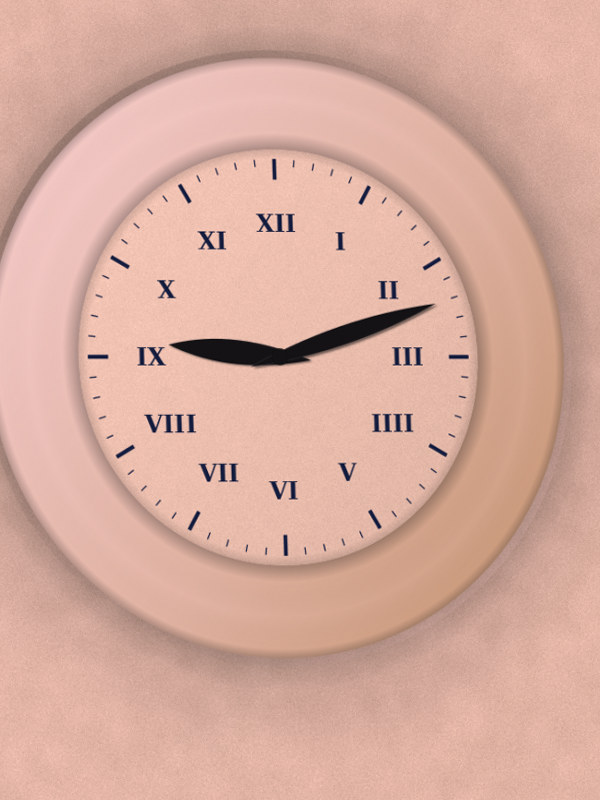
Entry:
9.12
